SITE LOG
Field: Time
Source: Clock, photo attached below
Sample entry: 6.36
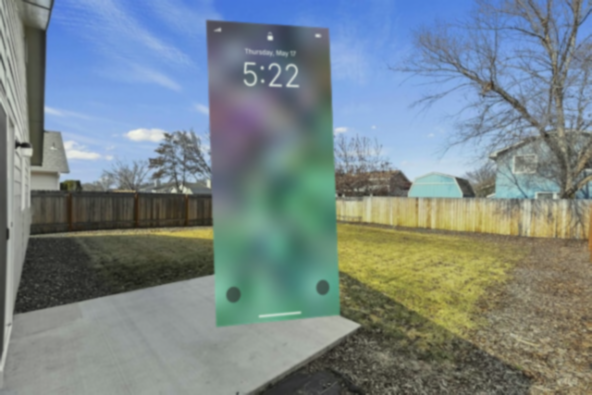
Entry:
5.22
